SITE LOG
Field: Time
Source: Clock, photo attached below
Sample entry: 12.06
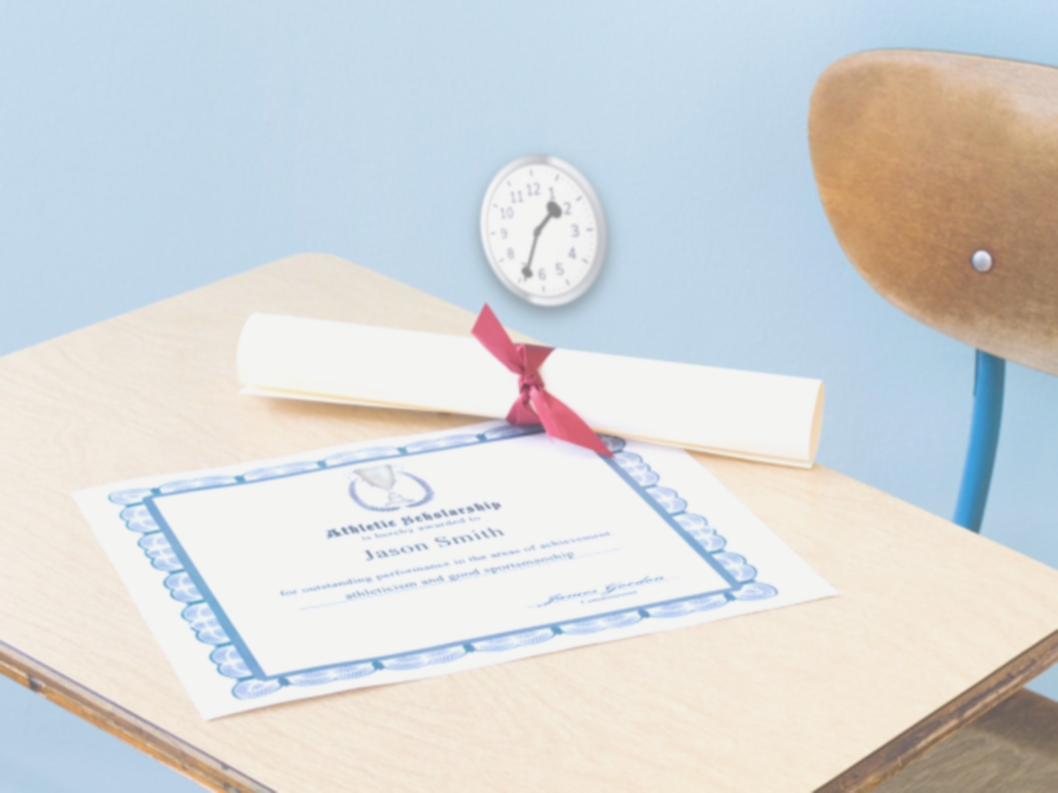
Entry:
1.34
